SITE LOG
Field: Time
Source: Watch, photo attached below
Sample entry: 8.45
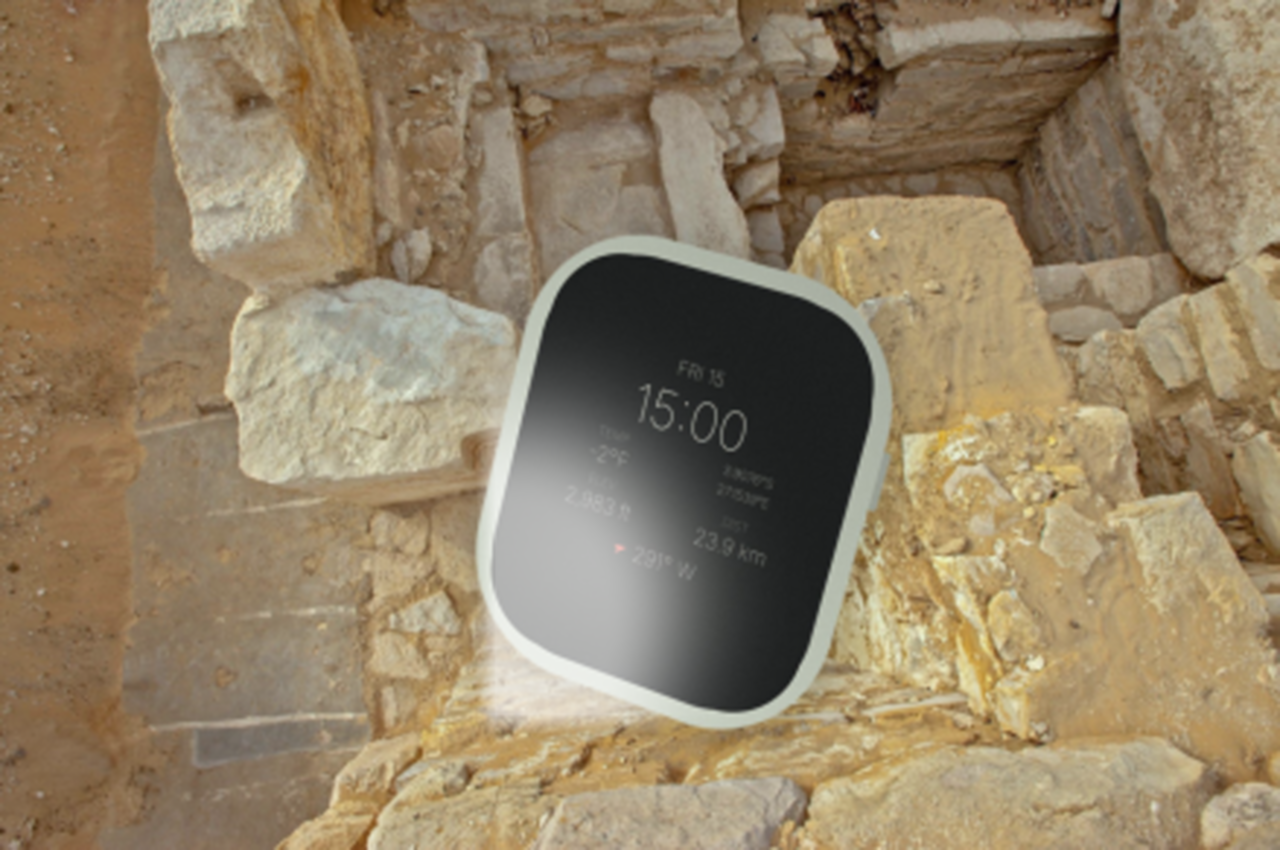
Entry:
15.00
